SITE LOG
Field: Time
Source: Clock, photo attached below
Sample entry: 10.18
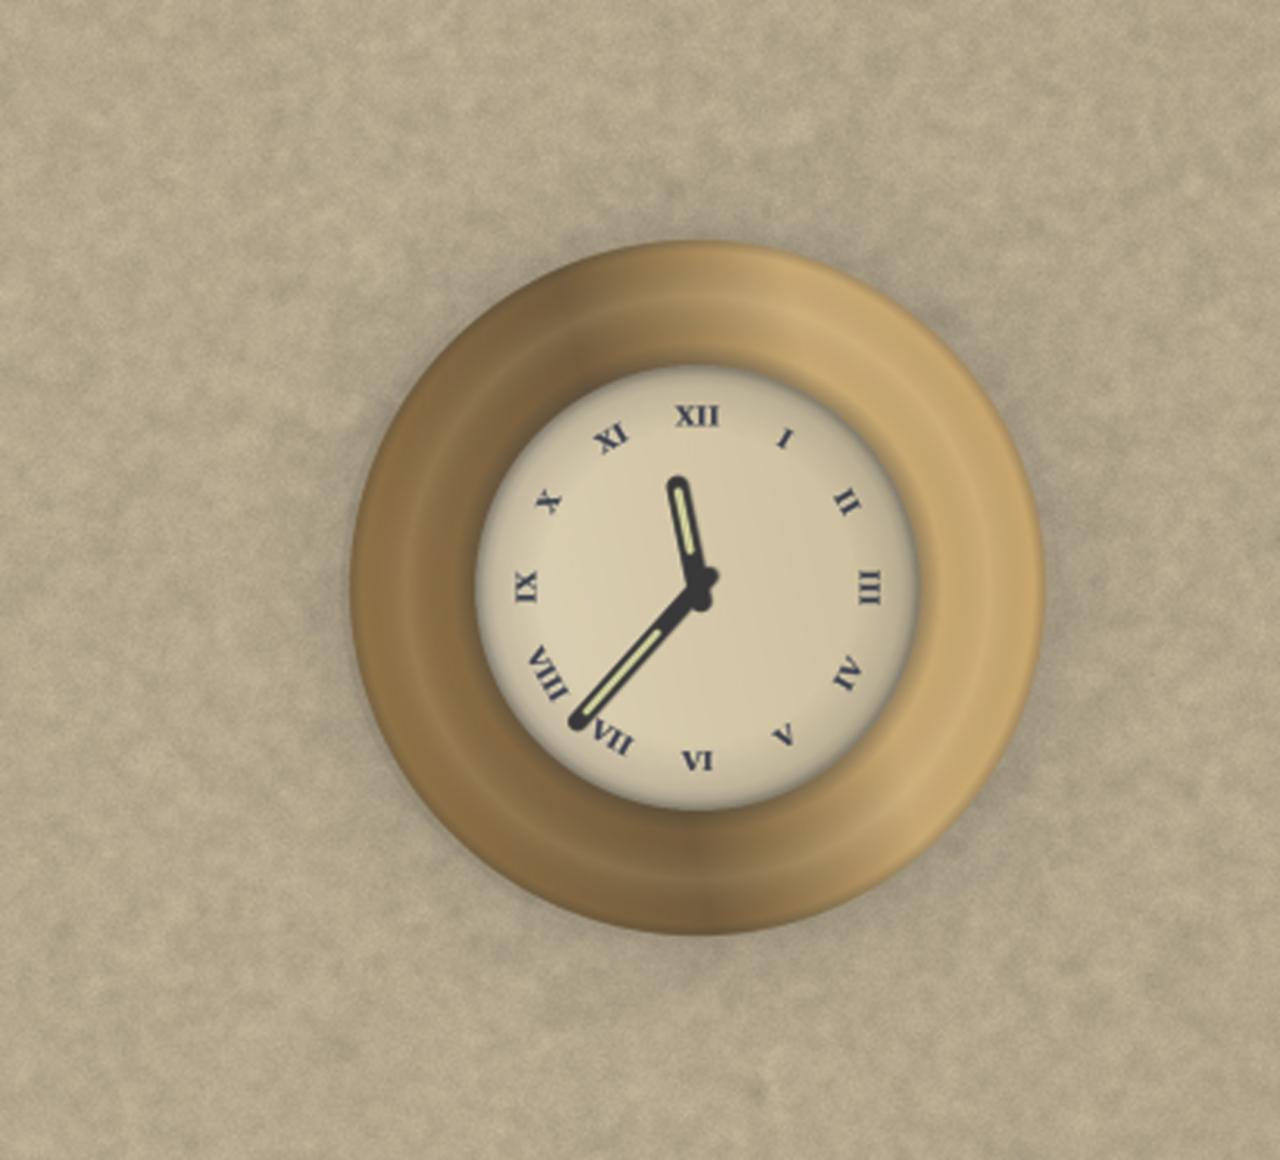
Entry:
11.37
